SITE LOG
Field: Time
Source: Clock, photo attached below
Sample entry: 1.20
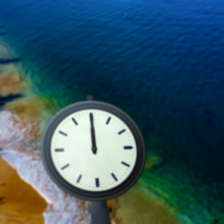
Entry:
12.00
